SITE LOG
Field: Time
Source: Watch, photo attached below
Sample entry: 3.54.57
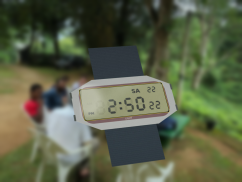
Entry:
2.50.22
